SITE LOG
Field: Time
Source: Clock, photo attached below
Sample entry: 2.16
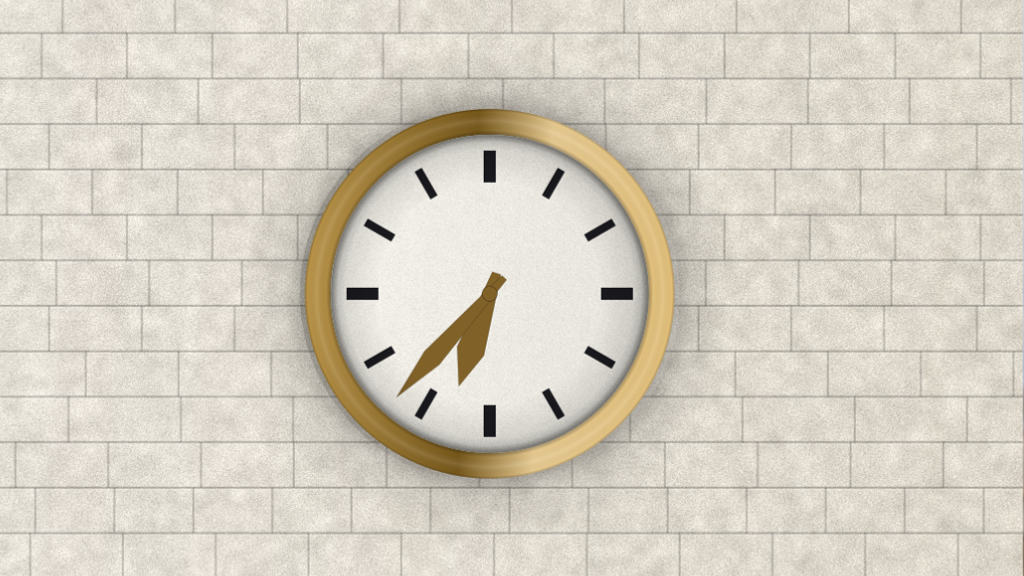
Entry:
6.37
